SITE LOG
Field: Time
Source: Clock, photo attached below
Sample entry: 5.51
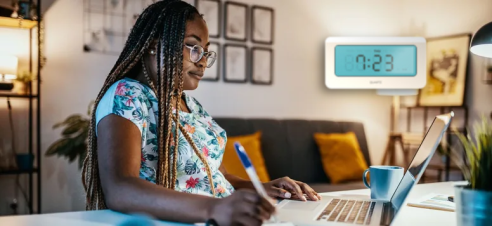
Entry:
7.23
